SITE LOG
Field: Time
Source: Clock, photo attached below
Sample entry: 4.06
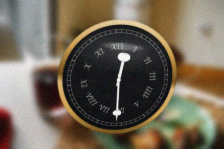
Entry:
12.31
